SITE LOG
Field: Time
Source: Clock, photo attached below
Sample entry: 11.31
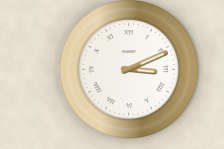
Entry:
3.11
